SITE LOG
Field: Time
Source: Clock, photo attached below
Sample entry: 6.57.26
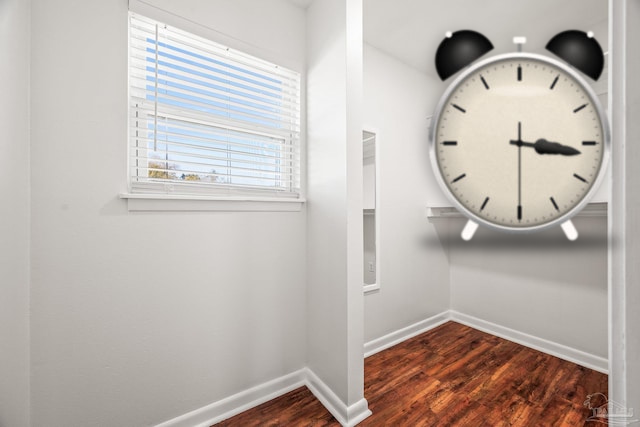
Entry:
3.16.30
